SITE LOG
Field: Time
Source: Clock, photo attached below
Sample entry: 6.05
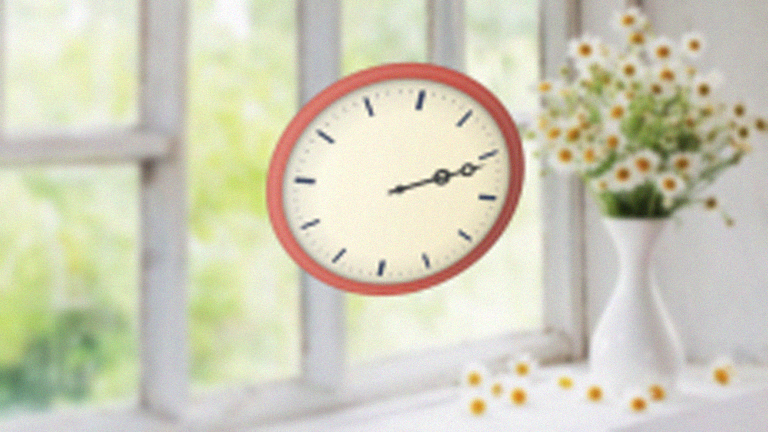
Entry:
2.11
